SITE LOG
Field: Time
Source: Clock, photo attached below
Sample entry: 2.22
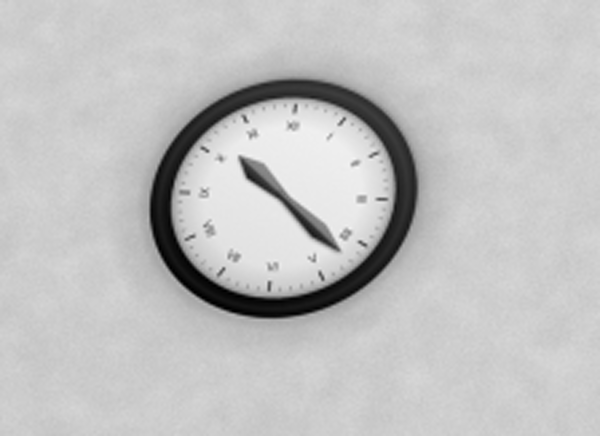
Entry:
10.22
